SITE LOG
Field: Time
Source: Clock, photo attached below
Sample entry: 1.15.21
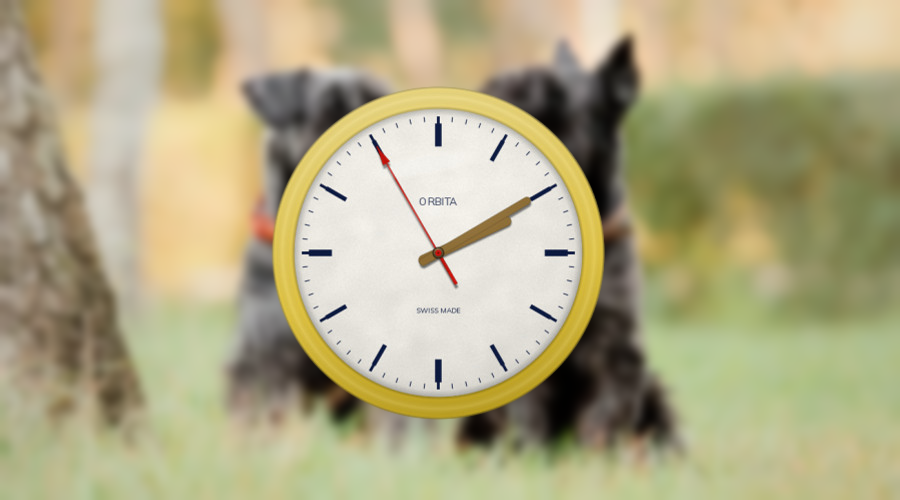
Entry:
2.09.55
